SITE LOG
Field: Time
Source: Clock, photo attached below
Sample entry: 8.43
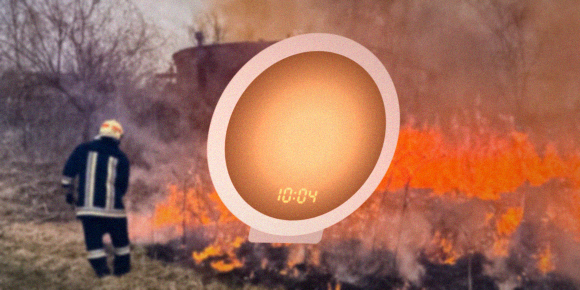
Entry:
10.04
